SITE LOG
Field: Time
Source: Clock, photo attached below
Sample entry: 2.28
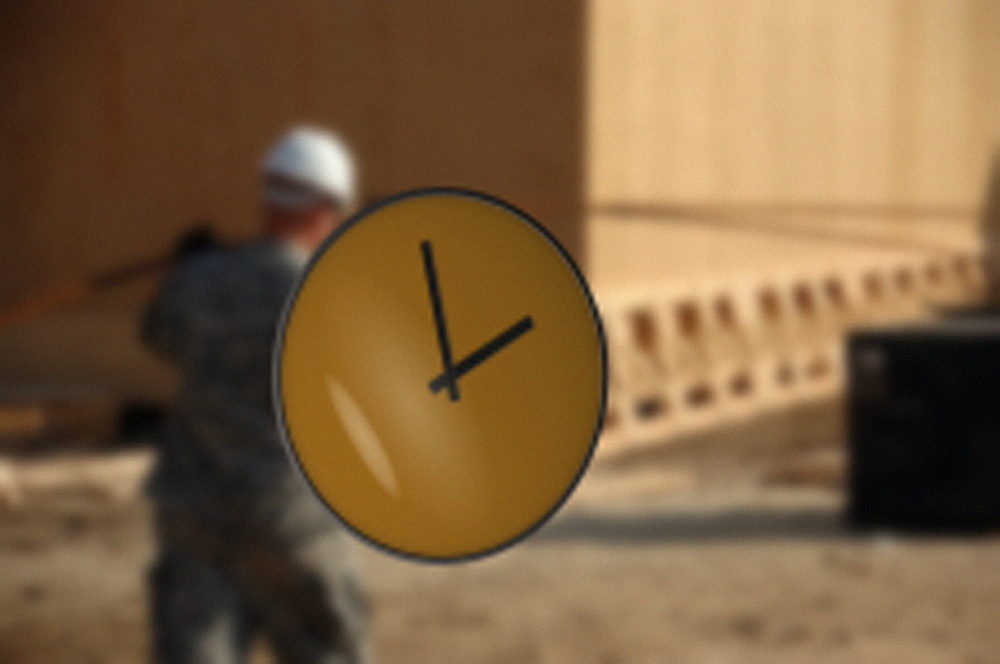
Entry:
1.58
